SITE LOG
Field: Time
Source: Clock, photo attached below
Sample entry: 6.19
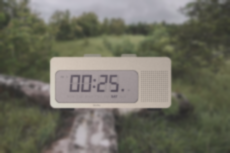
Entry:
0.25
